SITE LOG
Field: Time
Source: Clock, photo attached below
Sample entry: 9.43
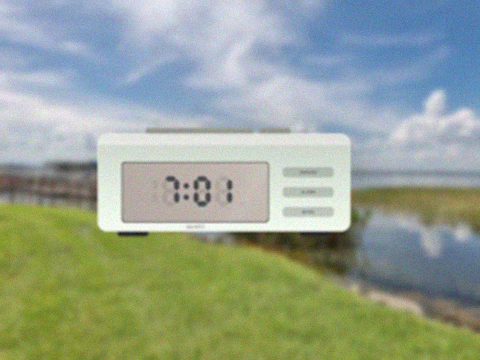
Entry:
7.01
